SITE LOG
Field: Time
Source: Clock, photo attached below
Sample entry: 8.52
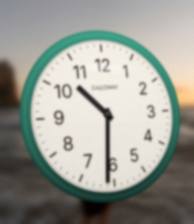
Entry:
10.31
